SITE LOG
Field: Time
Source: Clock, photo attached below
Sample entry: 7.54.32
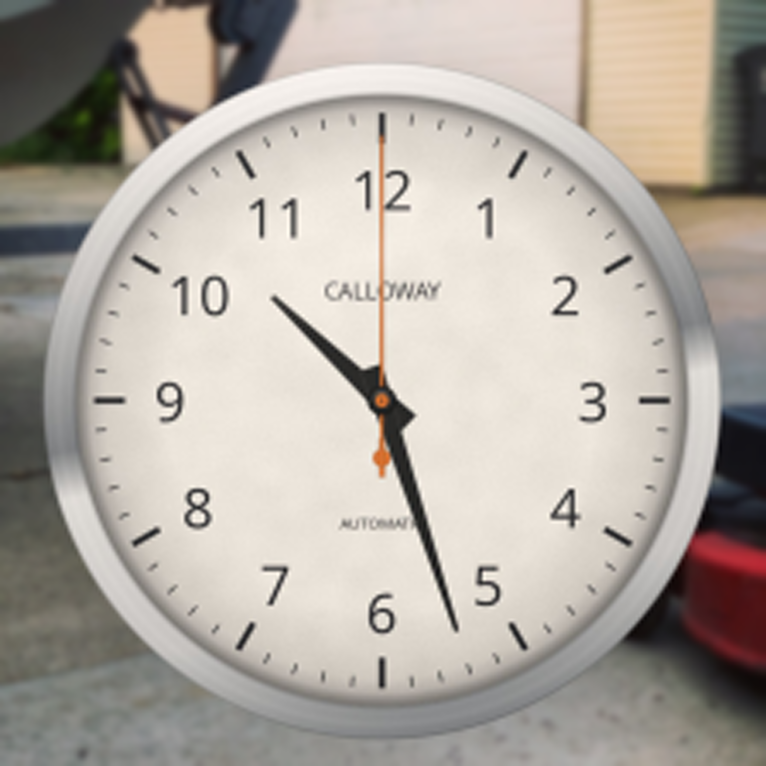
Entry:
10.27.00
